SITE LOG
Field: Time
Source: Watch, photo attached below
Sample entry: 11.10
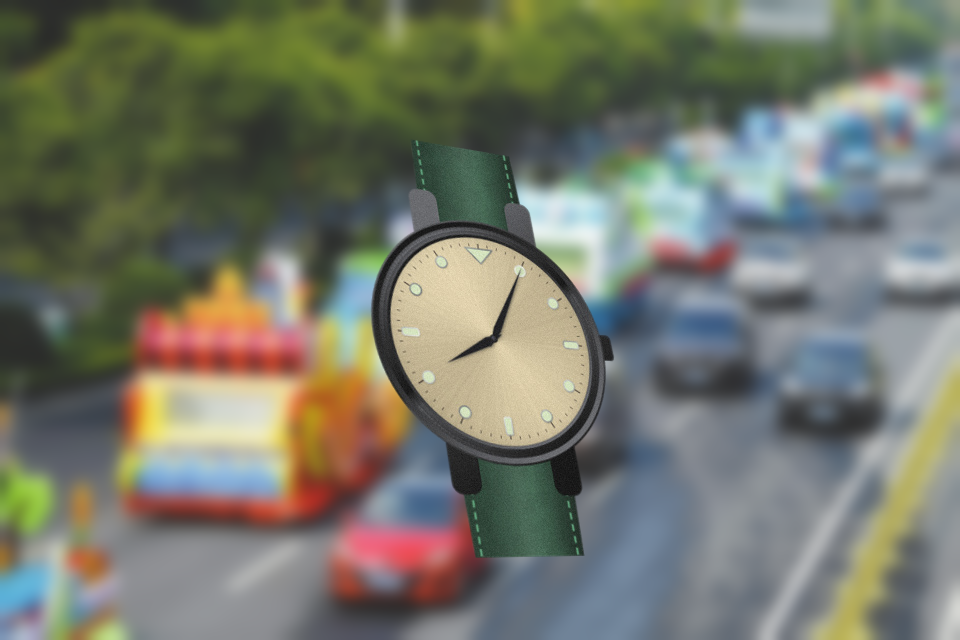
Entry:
8.05
